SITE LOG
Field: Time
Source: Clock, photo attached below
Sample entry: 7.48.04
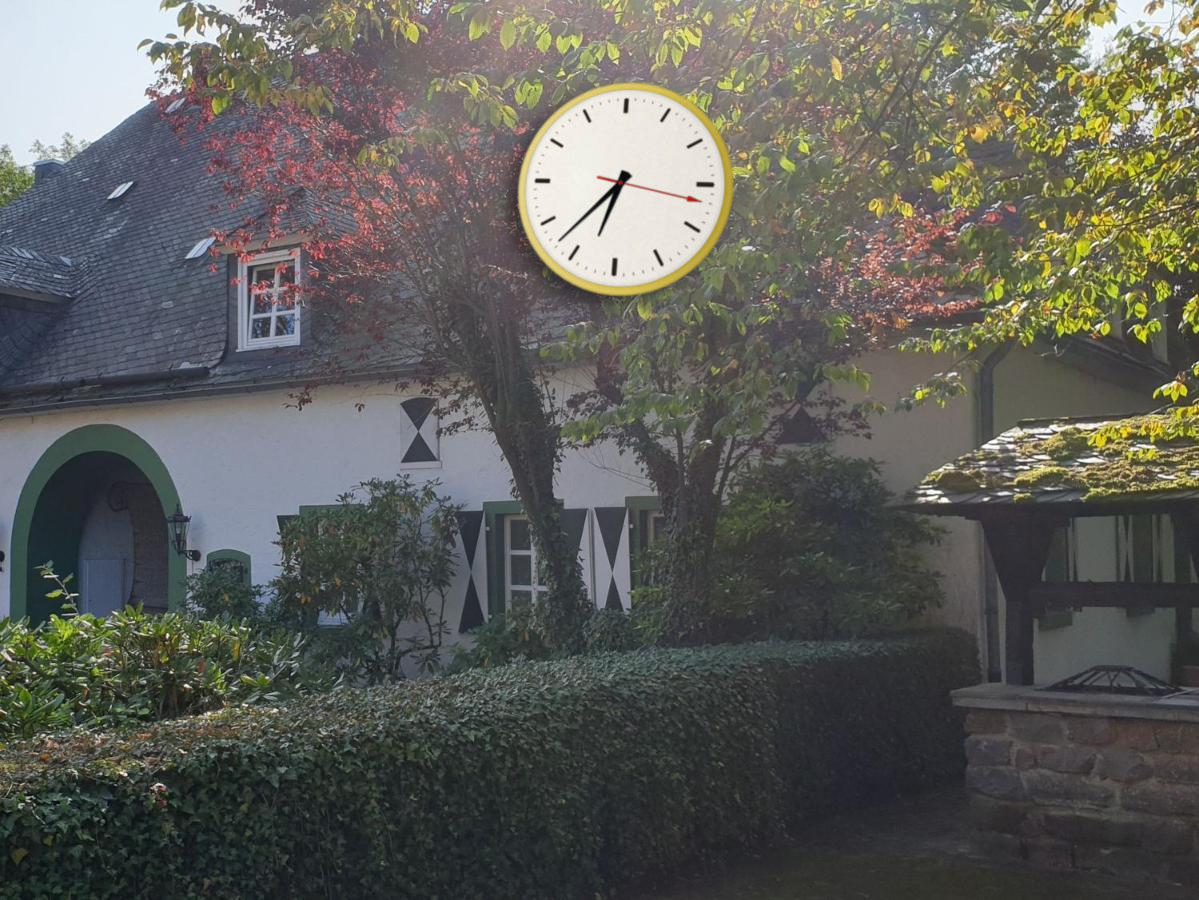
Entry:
6.37.17
